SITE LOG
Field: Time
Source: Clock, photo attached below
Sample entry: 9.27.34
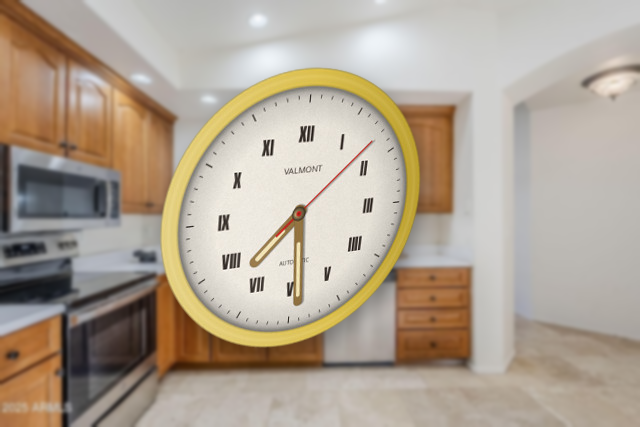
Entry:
7.29.08
